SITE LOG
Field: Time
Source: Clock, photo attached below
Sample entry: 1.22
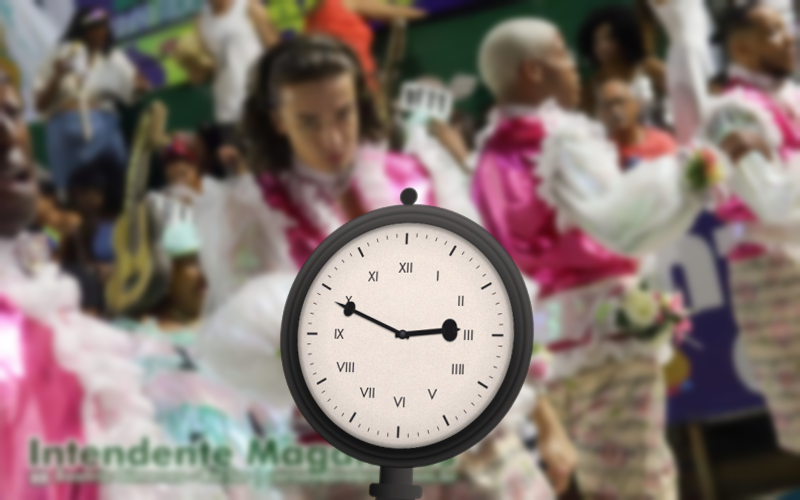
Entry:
2.49
